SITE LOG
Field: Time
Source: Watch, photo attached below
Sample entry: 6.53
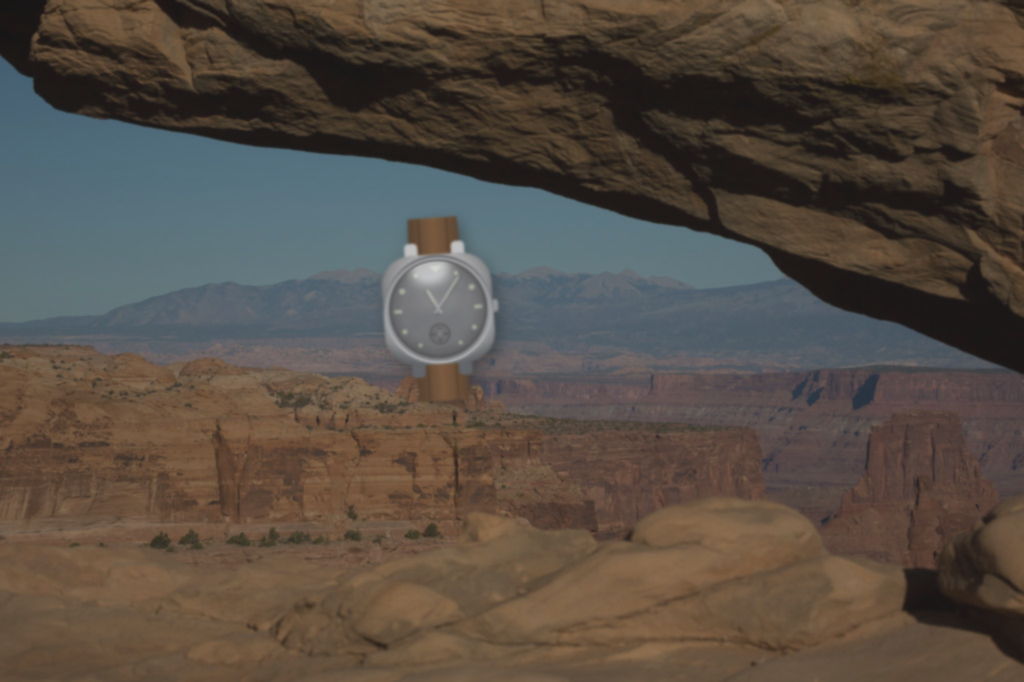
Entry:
11.06
